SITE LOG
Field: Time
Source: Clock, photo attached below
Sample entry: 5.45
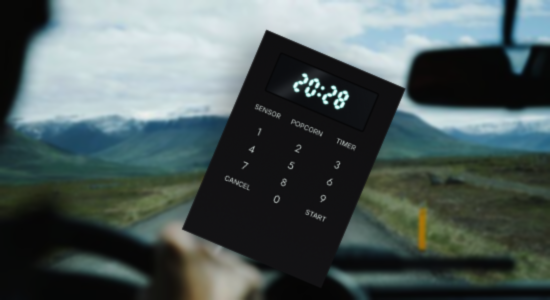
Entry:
20.28
